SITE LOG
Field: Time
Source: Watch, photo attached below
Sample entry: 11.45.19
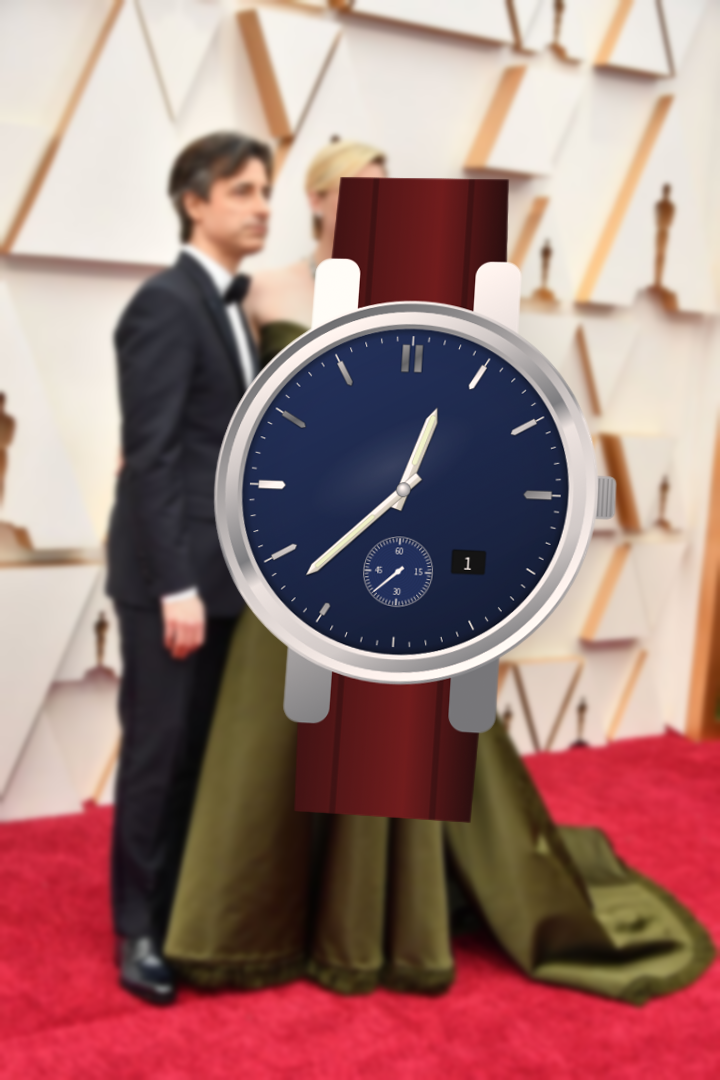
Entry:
12.37.38
